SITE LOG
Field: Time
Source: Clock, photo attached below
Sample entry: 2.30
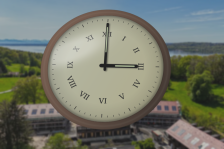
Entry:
3.00
